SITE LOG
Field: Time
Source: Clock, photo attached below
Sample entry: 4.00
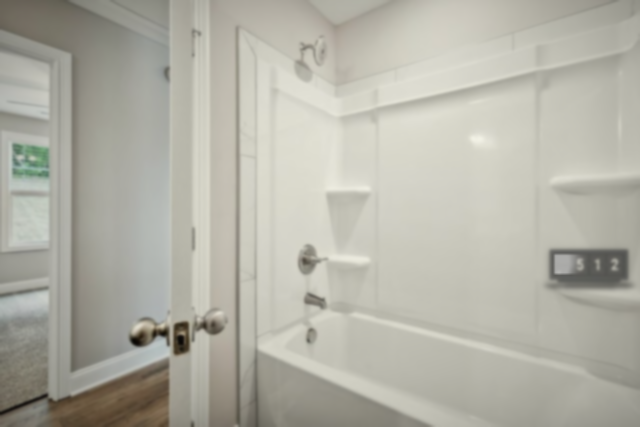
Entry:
5.12
